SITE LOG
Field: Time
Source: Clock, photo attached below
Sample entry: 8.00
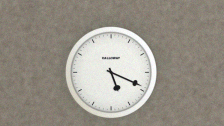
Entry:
5.19
